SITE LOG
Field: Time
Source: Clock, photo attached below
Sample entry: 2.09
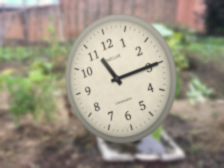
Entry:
11.15
